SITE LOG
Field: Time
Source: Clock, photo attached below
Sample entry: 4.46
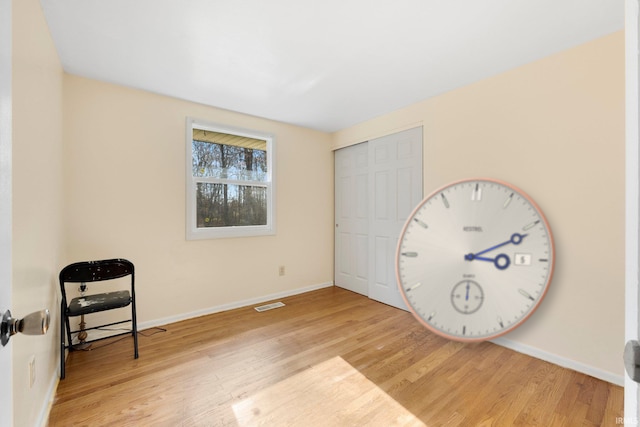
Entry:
3.11
